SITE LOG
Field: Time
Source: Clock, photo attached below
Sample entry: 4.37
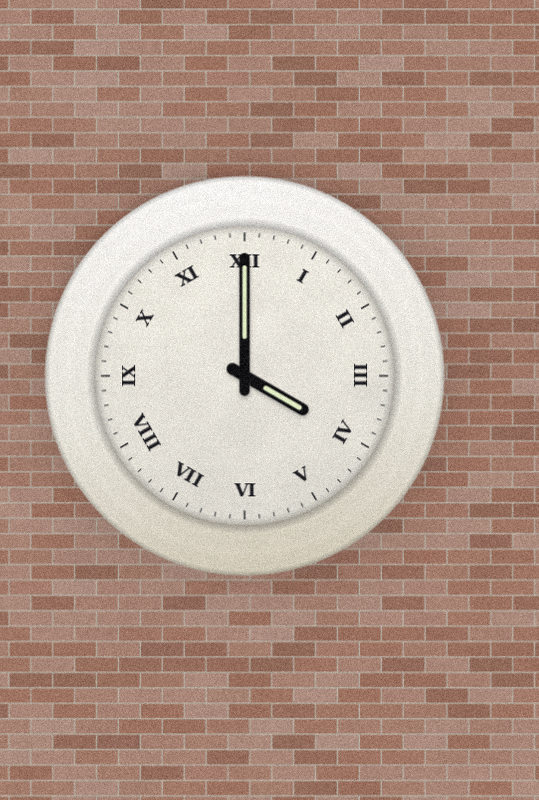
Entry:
4.00
